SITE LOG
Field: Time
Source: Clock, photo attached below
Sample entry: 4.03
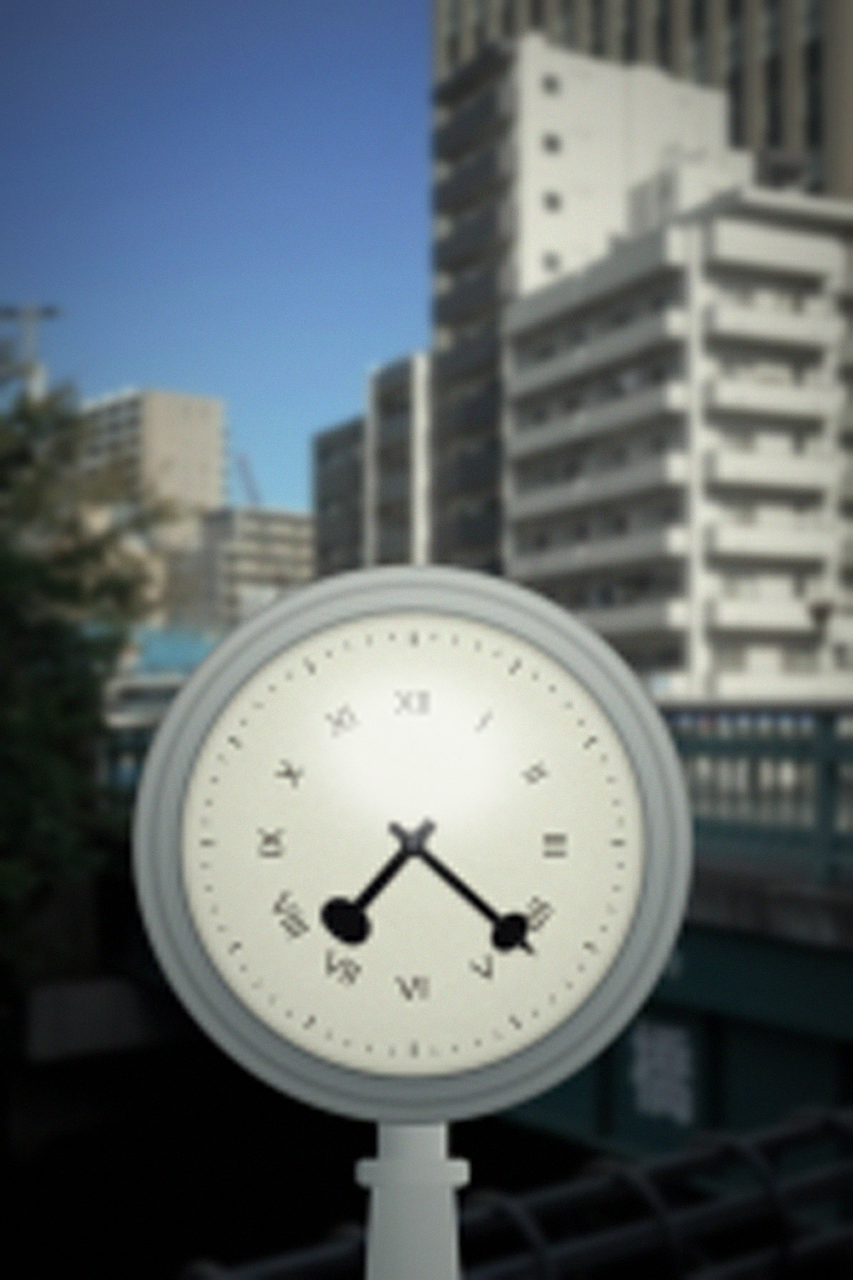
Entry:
7.22
